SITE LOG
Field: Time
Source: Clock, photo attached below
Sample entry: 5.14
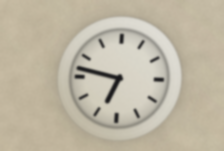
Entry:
6.47
